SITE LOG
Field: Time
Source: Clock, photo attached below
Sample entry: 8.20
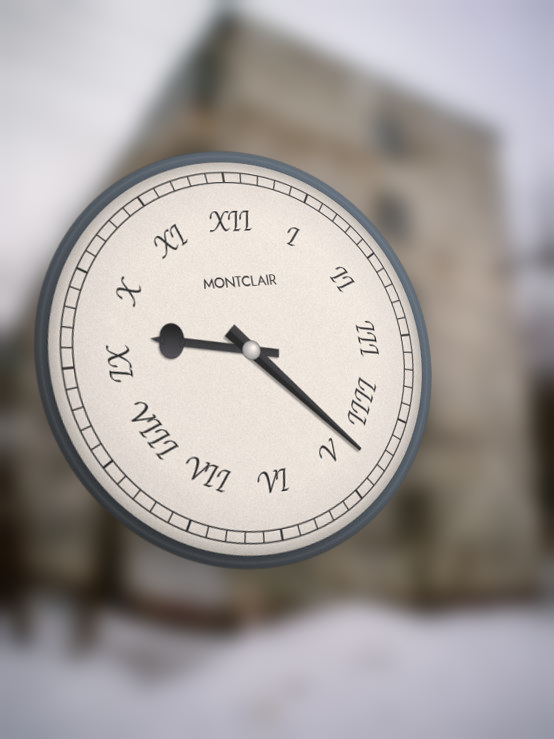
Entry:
9.23
